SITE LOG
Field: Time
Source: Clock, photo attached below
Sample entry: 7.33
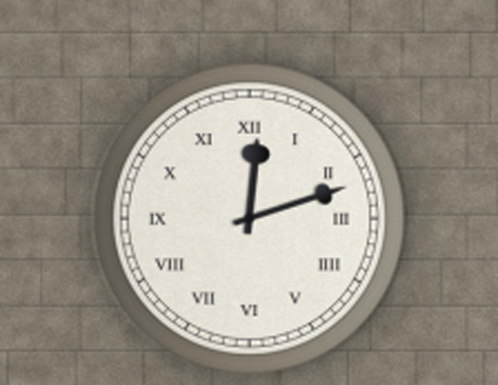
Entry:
12.12
